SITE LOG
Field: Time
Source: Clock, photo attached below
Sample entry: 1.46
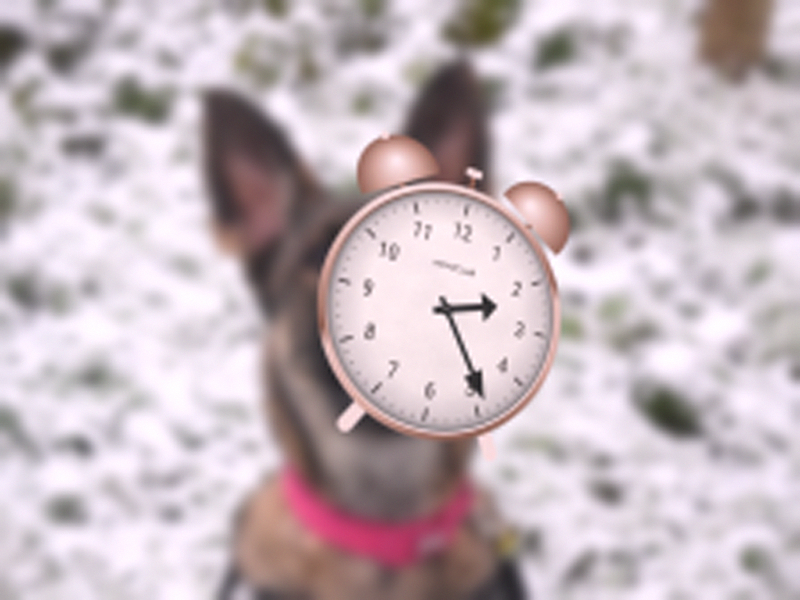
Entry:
2.24
